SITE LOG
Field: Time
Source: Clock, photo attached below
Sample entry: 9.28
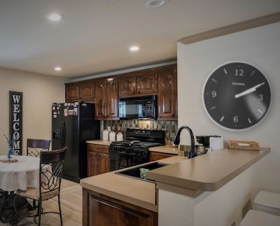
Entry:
2.10
